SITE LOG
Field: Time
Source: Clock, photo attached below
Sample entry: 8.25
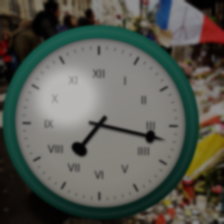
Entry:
7.17
